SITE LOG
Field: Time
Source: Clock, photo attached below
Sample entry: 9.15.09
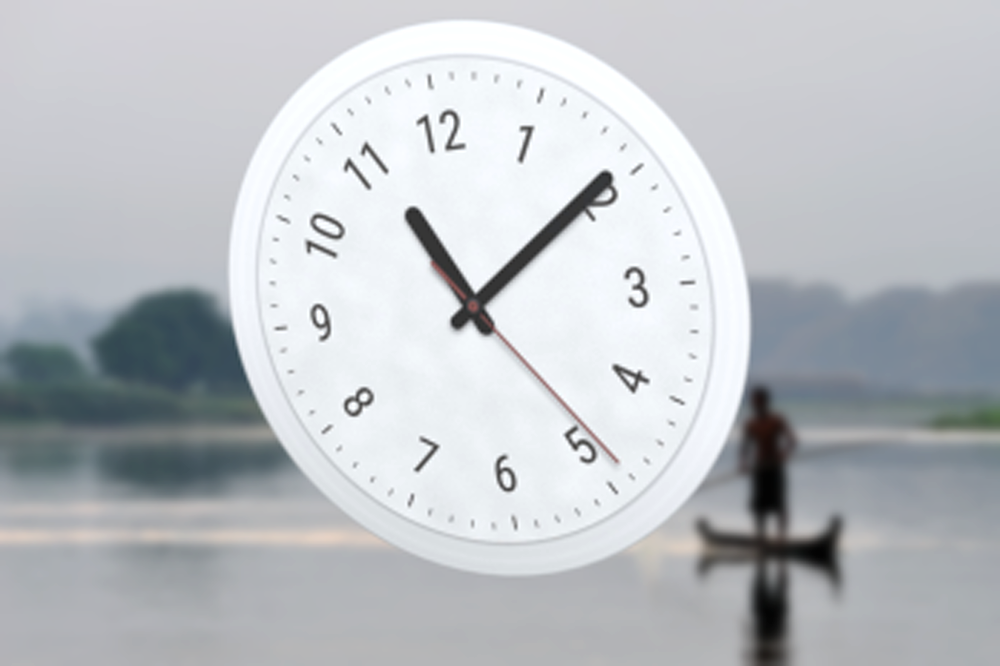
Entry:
11.09.24
